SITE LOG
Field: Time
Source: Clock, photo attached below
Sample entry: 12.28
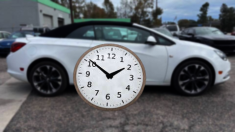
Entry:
1.51
